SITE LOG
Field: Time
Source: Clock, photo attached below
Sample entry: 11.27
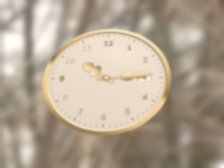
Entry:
10.14
